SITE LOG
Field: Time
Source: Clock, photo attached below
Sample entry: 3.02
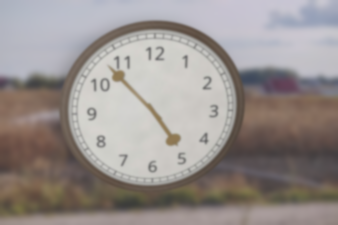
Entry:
4.53
